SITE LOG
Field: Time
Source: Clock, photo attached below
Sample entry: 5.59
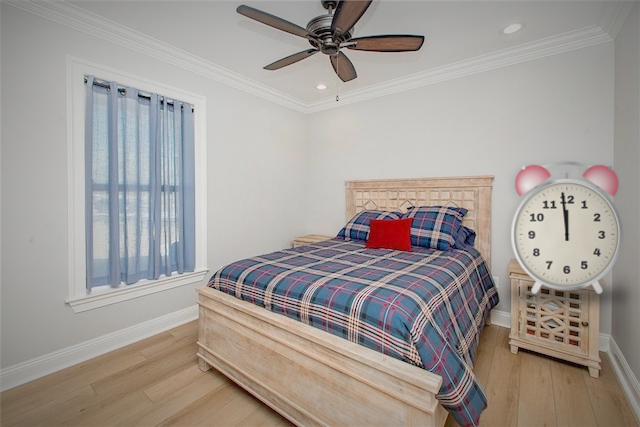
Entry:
11.59
